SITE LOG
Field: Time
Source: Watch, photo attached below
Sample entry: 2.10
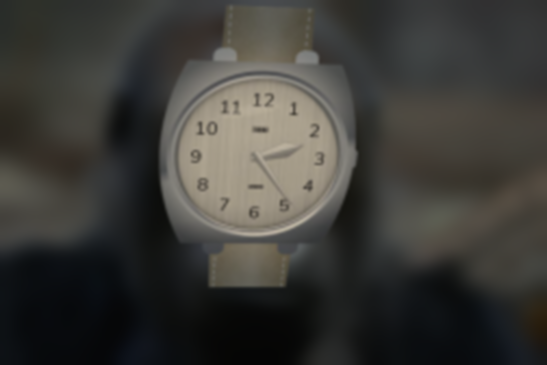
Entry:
2.24
